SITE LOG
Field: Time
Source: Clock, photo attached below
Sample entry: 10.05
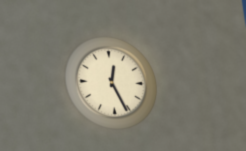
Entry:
12.26
